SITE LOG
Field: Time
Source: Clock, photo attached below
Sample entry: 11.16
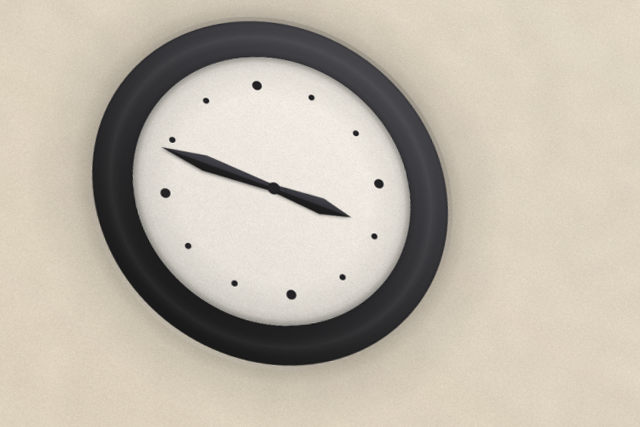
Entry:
3.49
